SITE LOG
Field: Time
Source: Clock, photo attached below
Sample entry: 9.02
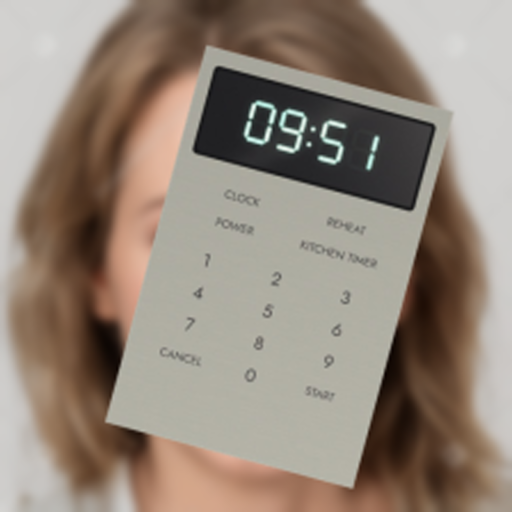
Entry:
9.51
